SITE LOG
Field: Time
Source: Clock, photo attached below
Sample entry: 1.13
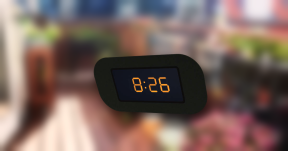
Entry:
8.26
